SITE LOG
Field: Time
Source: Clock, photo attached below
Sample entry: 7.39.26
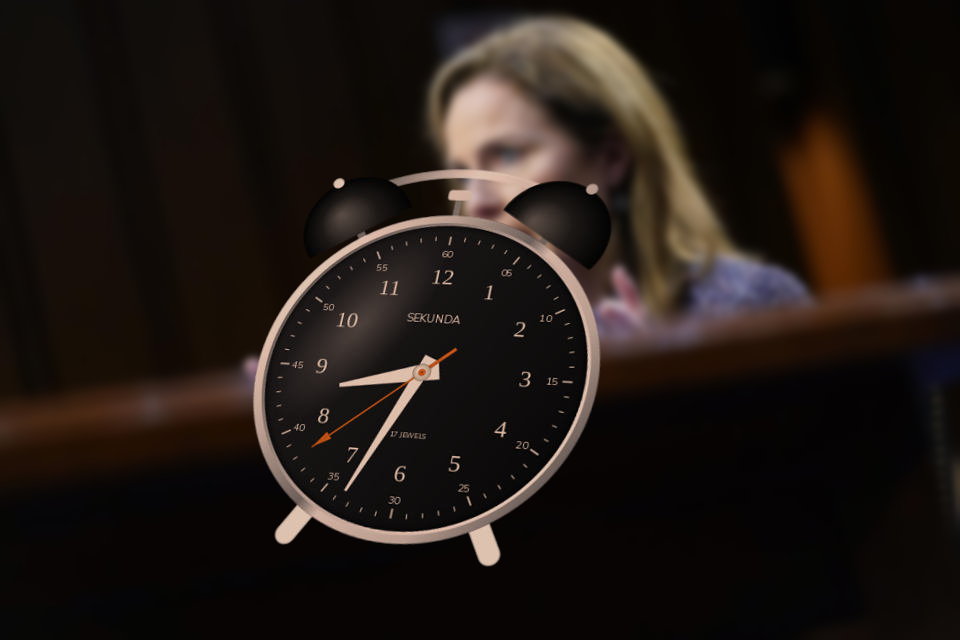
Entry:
8.33.38
